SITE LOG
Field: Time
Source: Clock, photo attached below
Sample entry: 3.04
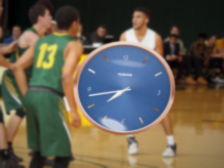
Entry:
7.43
